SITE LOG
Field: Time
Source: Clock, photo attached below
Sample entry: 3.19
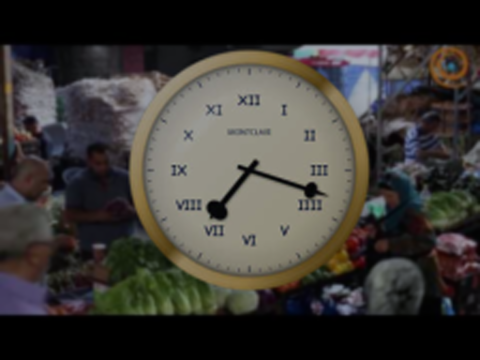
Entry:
7.18
